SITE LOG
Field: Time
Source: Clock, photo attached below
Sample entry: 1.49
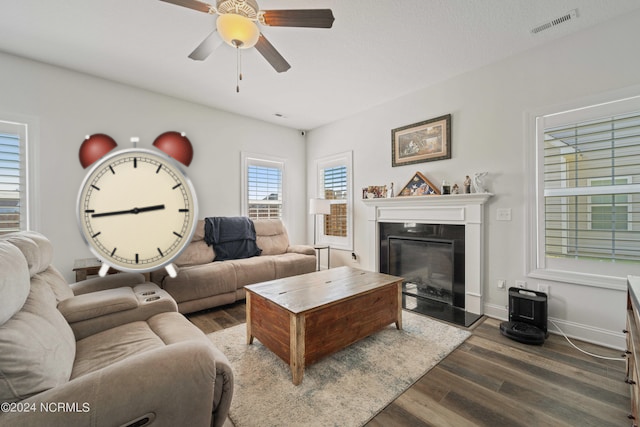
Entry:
2.44
